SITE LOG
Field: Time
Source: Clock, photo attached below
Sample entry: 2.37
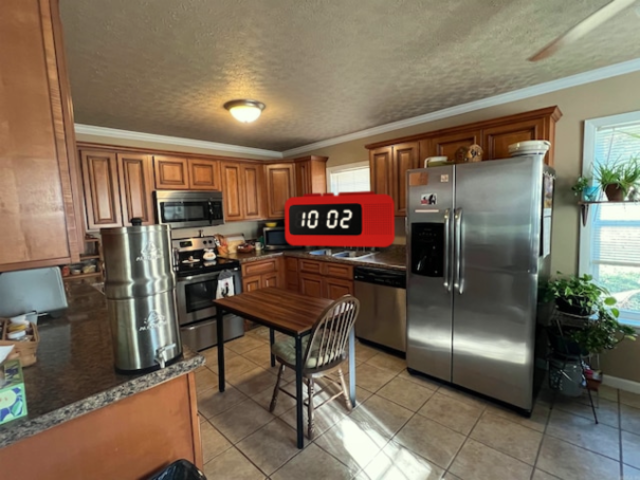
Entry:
10.02
